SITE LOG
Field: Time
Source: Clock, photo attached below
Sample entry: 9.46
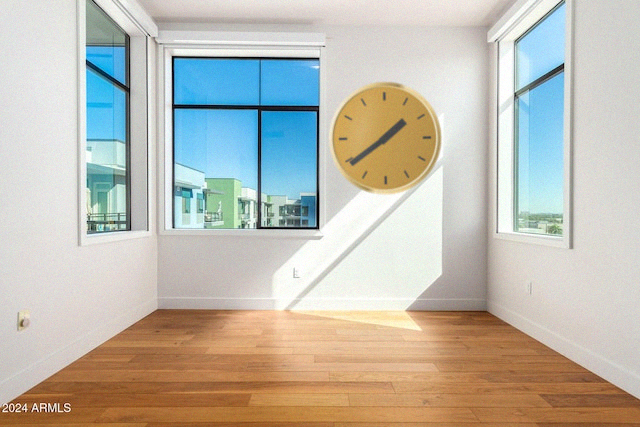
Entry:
1.39
